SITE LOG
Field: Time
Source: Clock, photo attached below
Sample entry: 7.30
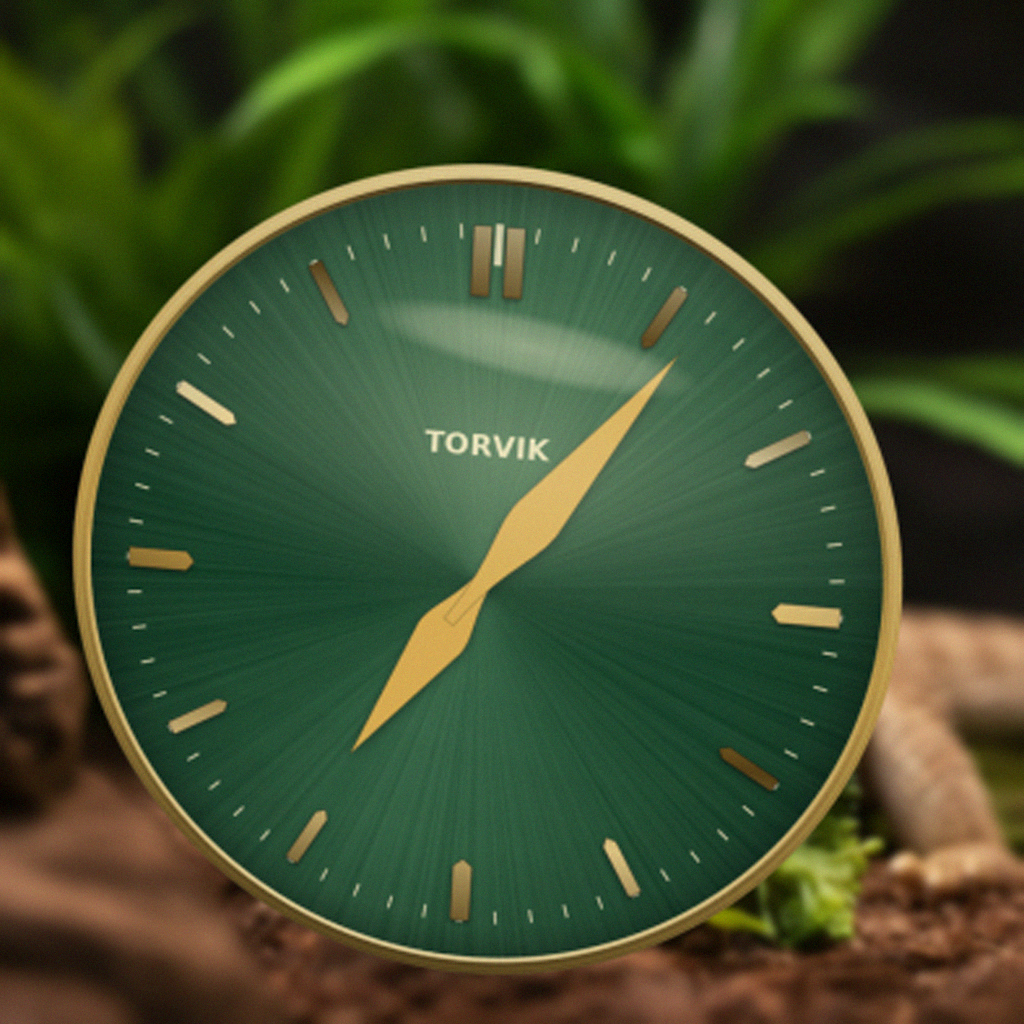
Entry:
7.06
